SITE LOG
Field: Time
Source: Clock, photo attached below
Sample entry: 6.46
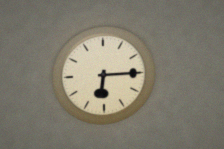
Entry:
6.15
